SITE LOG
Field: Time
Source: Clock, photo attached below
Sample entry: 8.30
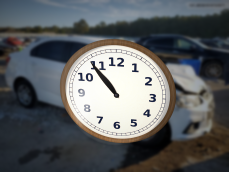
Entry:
10.54
